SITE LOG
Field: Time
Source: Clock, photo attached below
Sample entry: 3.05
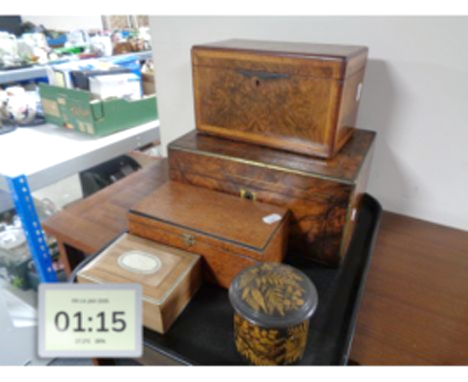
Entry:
1.15
